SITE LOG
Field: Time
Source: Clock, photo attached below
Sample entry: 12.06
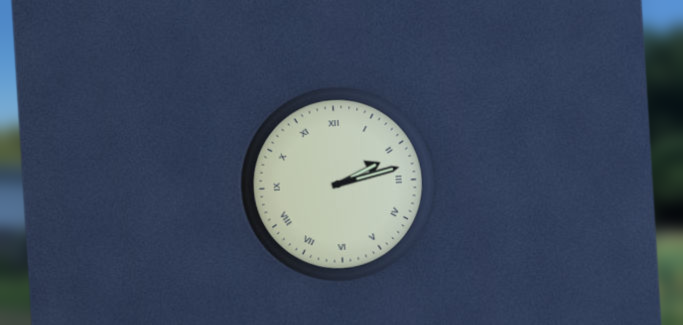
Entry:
2.13
